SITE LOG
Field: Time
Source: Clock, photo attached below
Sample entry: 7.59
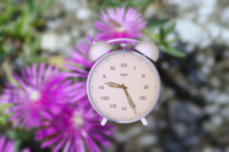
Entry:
9.26
